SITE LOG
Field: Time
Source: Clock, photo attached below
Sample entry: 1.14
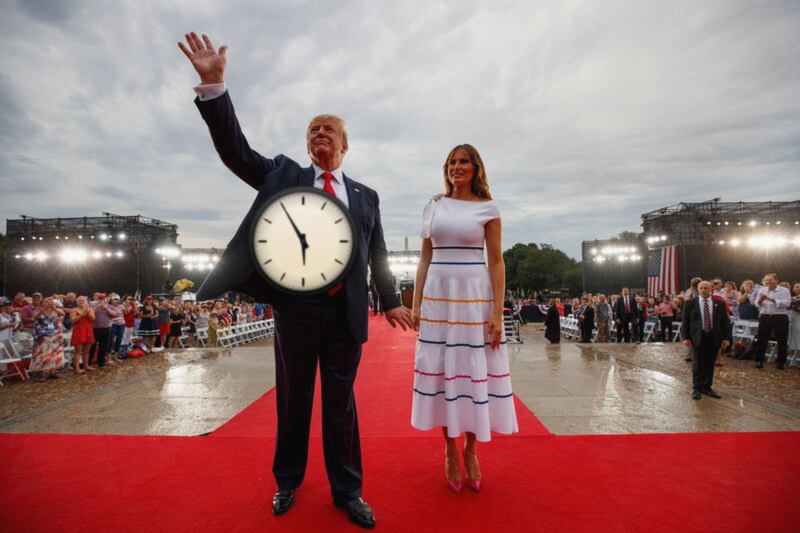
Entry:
5.55
